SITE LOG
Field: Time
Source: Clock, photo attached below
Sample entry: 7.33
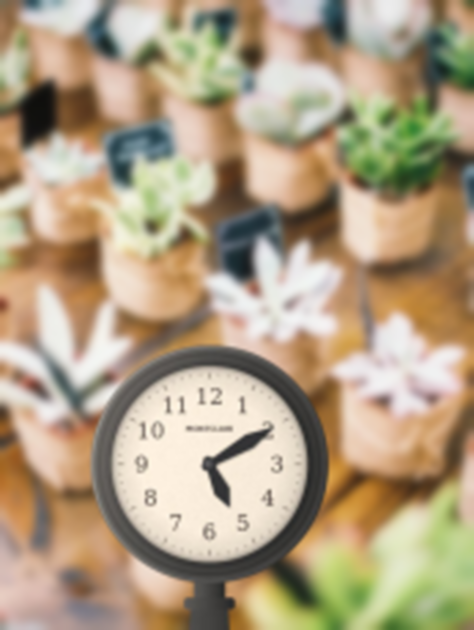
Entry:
5.10
